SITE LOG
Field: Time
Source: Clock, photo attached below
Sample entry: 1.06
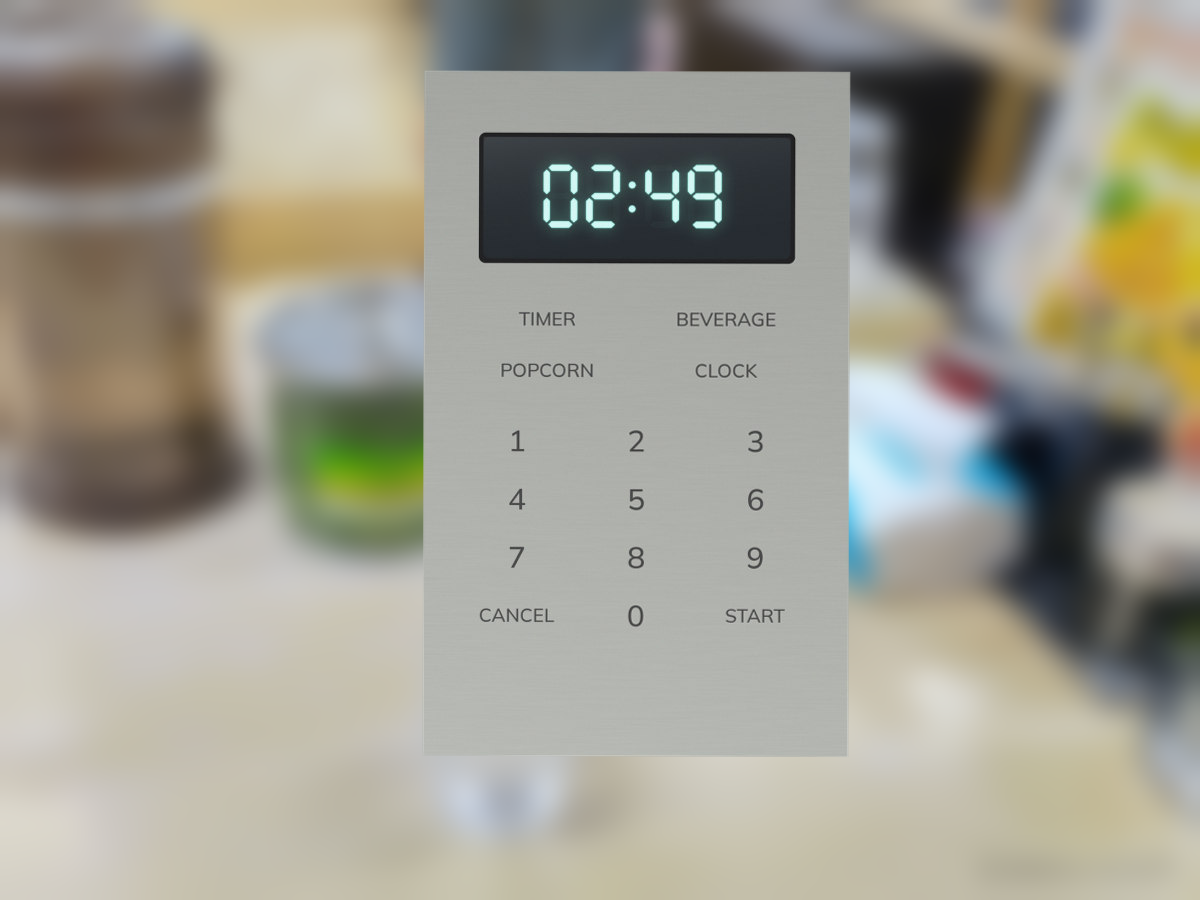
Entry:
2.49
